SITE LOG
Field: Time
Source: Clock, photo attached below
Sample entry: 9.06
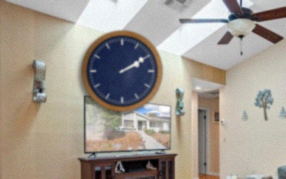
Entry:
2.10
